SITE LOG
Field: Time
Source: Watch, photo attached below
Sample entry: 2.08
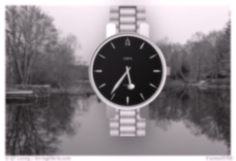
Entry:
5.36
